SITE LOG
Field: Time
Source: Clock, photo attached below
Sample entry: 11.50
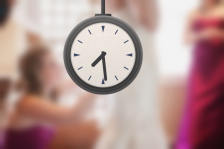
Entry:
7.29
